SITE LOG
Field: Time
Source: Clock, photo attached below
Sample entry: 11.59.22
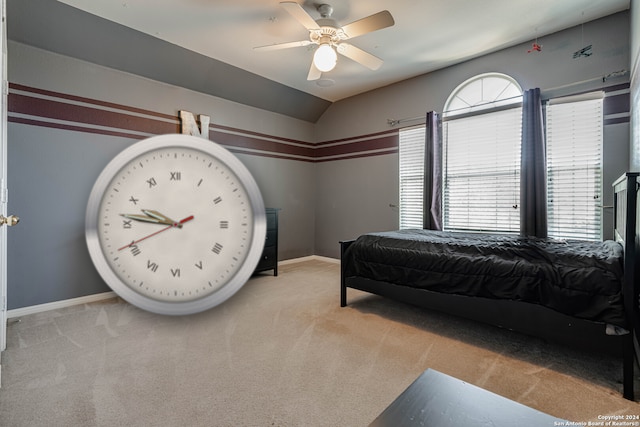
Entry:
9.46.41
